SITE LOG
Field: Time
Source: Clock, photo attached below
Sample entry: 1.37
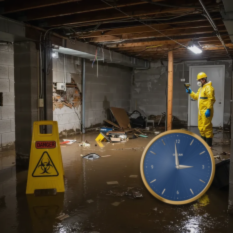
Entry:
2.59
